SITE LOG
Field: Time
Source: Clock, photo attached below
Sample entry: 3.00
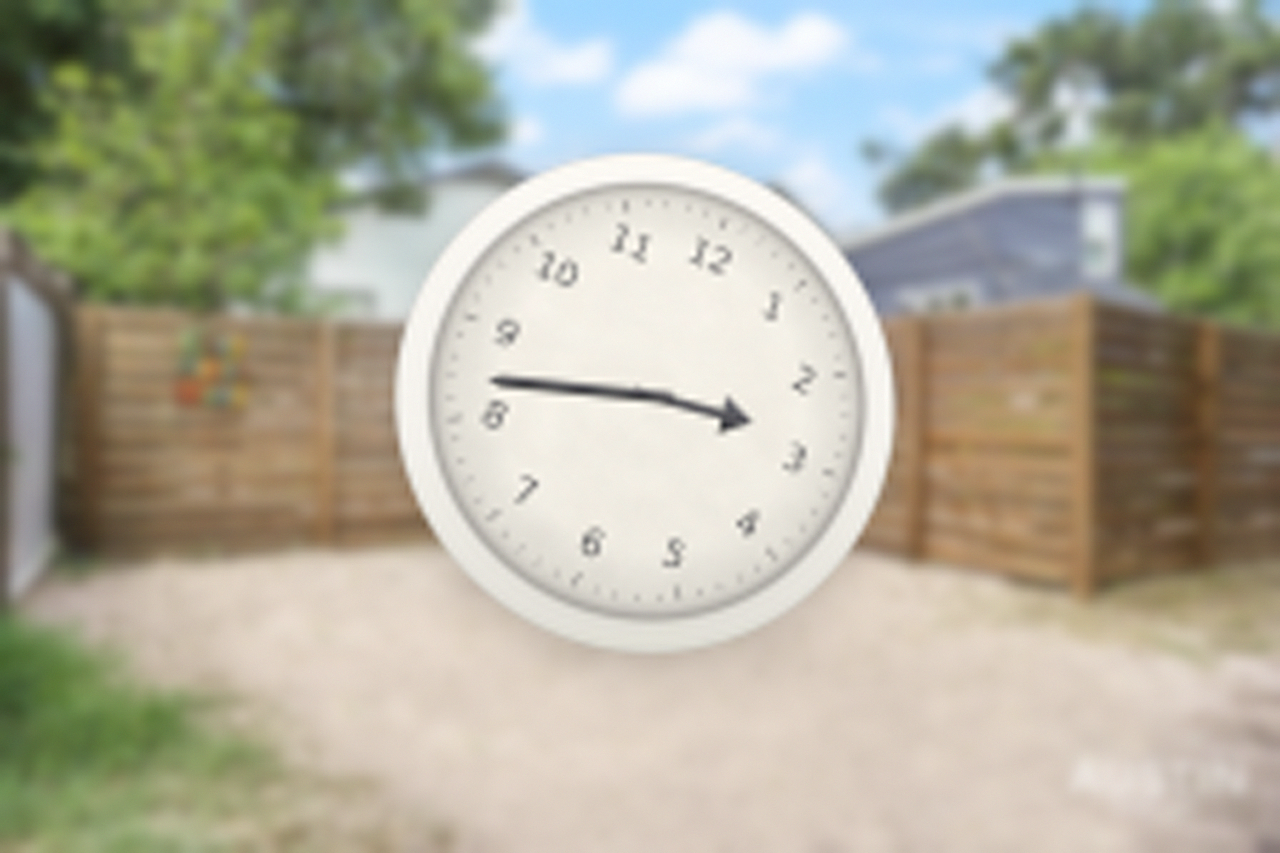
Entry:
2.42
